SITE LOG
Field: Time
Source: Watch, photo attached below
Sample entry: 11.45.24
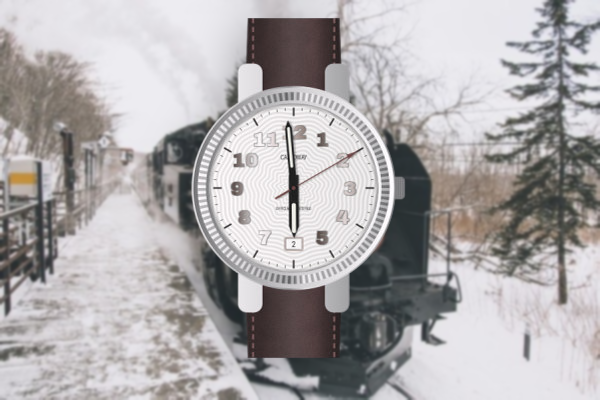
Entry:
5.59.10
